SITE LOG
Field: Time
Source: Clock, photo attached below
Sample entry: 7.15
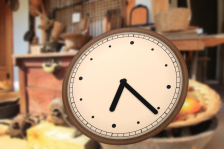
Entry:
6.21
